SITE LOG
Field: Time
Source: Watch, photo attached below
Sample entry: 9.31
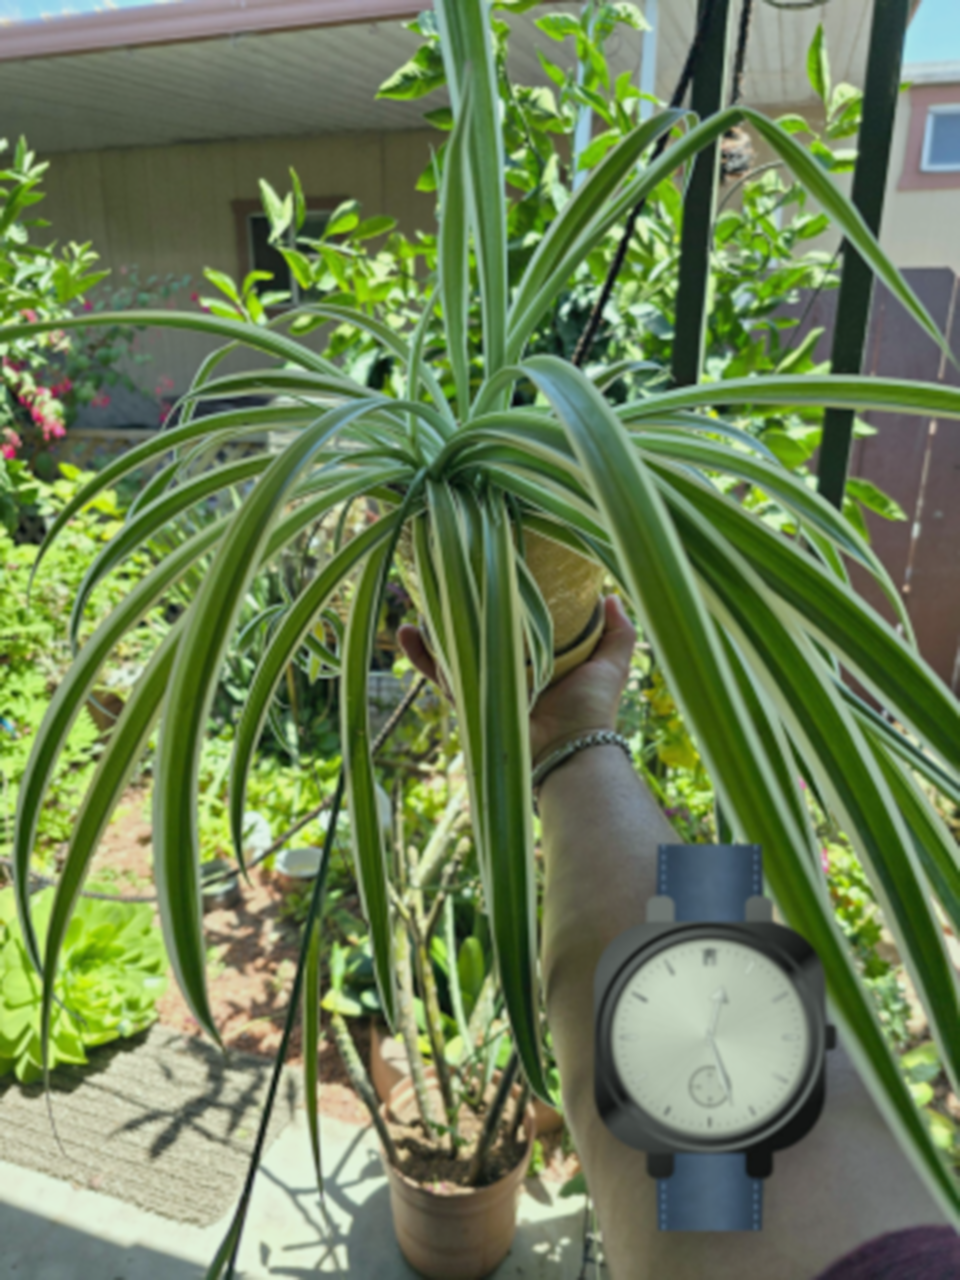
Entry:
12.27
